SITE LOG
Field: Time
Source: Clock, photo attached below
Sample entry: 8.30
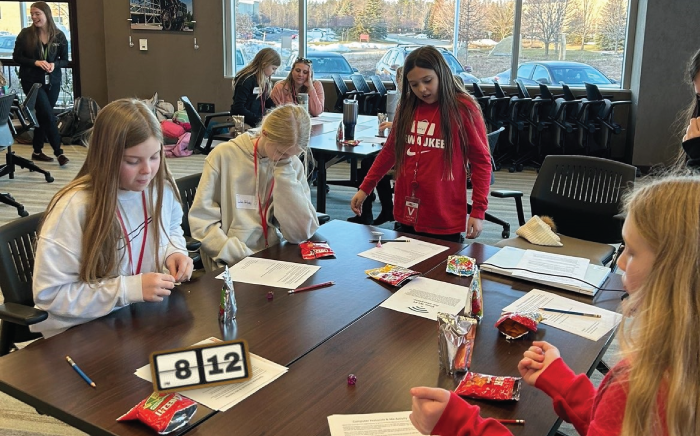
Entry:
8.12
